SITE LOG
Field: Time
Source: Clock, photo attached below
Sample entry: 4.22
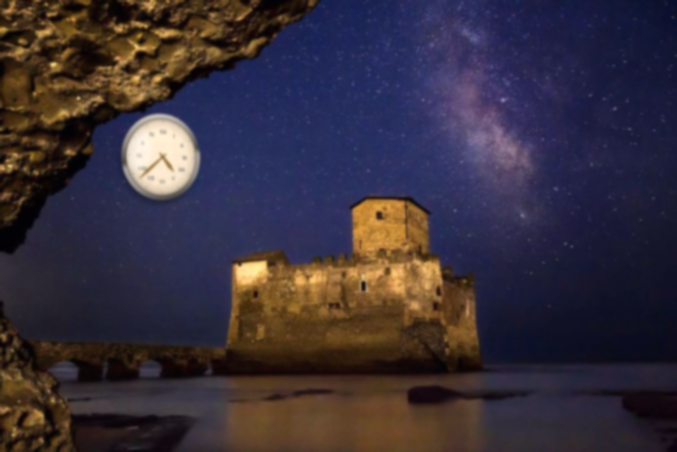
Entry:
4.38
